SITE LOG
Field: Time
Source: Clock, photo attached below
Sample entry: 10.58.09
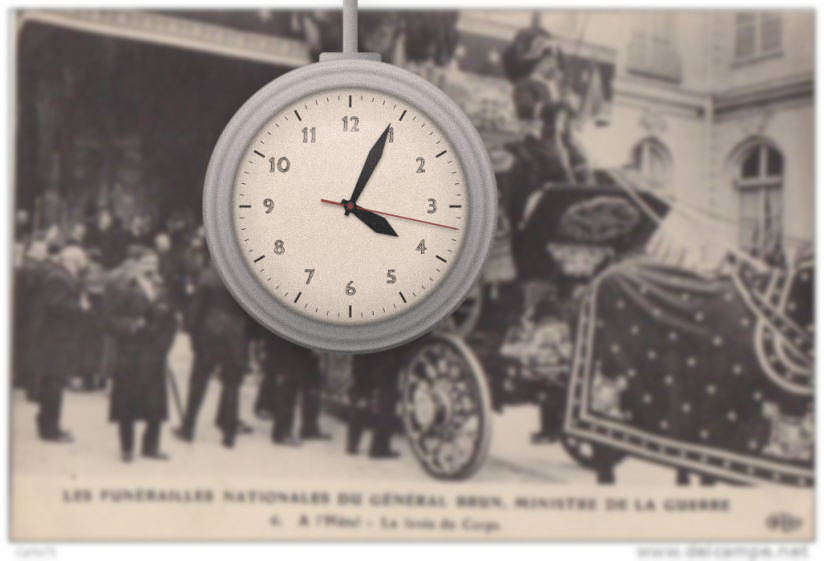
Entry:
4.04.17
